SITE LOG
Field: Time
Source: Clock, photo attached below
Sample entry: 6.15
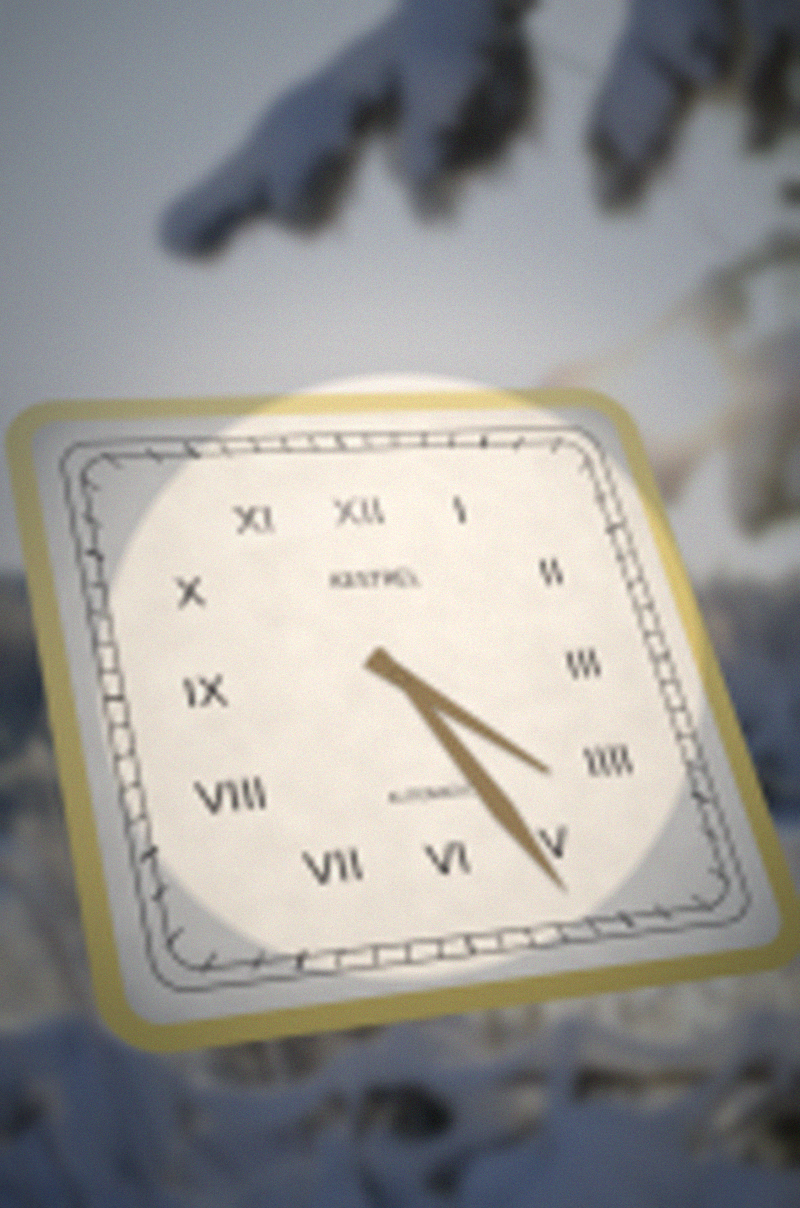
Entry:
4.26
